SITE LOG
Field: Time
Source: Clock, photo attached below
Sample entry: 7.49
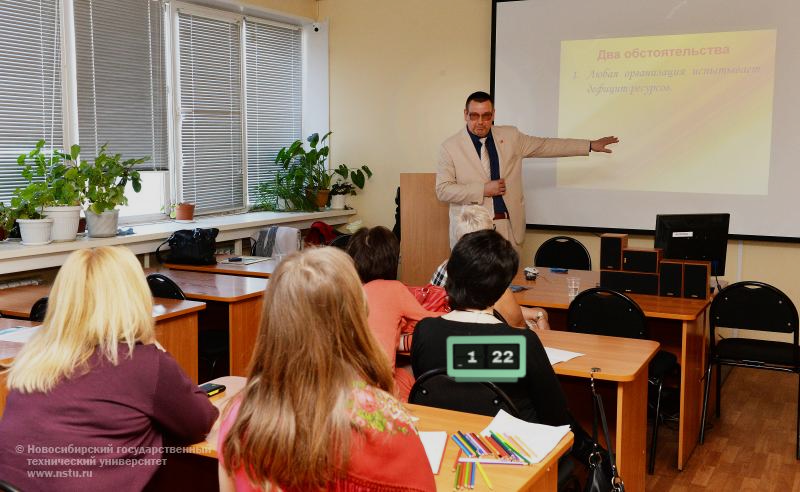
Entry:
1.22
